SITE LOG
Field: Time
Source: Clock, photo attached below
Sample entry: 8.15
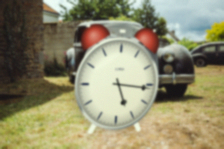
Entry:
5.16
